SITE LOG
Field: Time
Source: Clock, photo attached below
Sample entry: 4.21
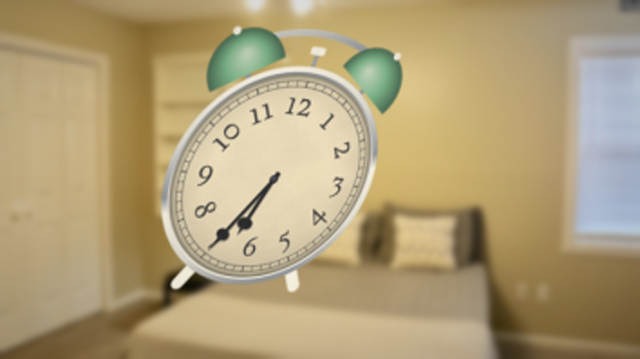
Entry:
6.35
